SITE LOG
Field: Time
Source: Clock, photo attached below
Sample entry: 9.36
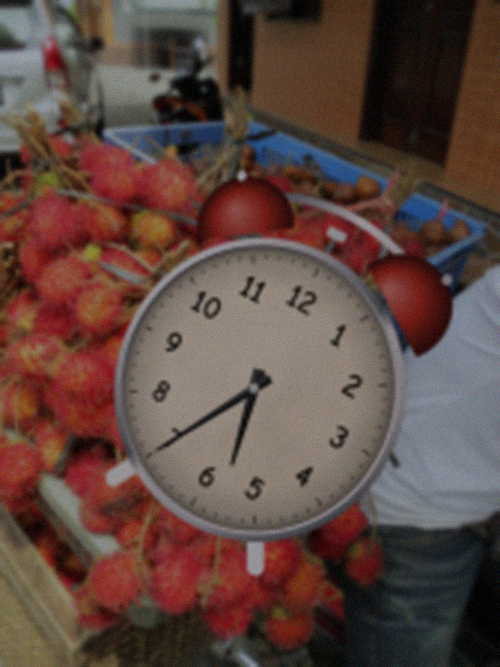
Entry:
5.35
